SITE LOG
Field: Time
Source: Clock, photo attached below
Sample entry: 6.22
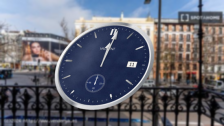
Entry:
12.01
